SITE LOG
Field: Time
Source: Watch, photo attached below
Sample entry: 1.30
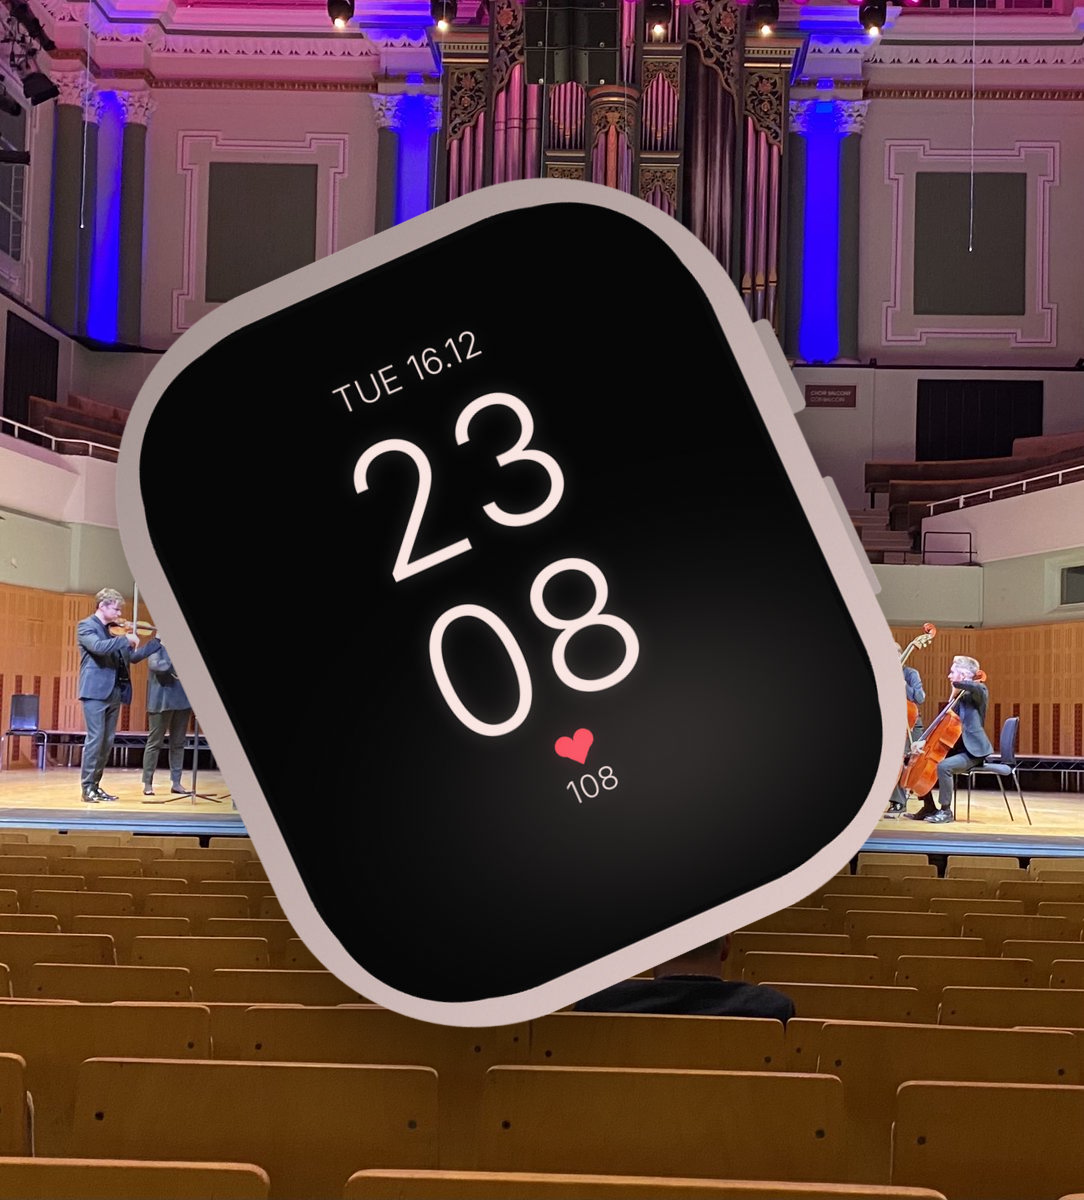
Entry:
23.08
